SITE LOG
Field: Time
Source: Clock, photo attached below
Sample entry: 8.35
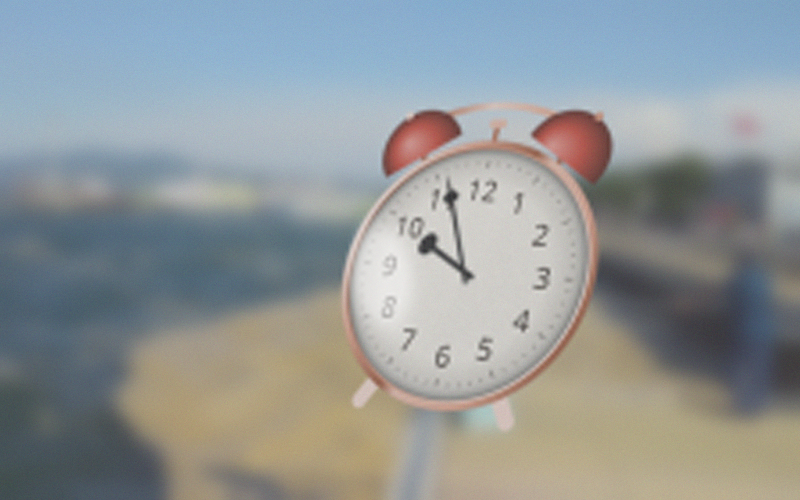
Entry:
9.56
